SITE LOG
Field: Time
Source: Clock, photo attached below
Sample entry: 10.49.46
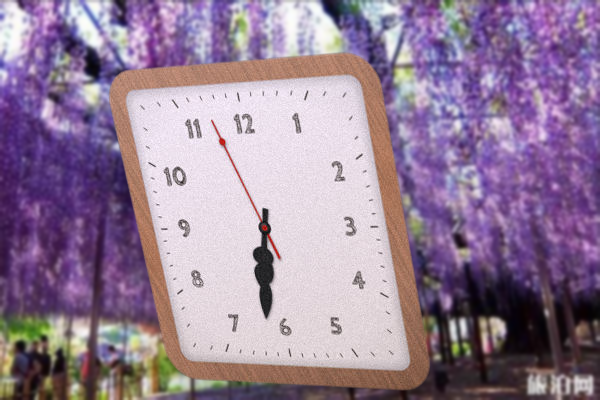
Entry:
6.31.57
